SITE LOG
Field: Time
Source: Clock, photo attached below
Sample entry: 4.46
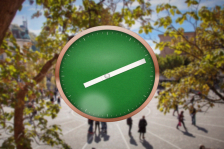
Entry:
8.11
